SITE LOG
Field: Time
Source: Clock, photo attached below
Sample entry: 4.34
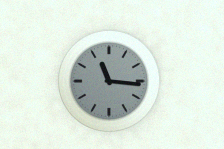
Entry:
11.16
